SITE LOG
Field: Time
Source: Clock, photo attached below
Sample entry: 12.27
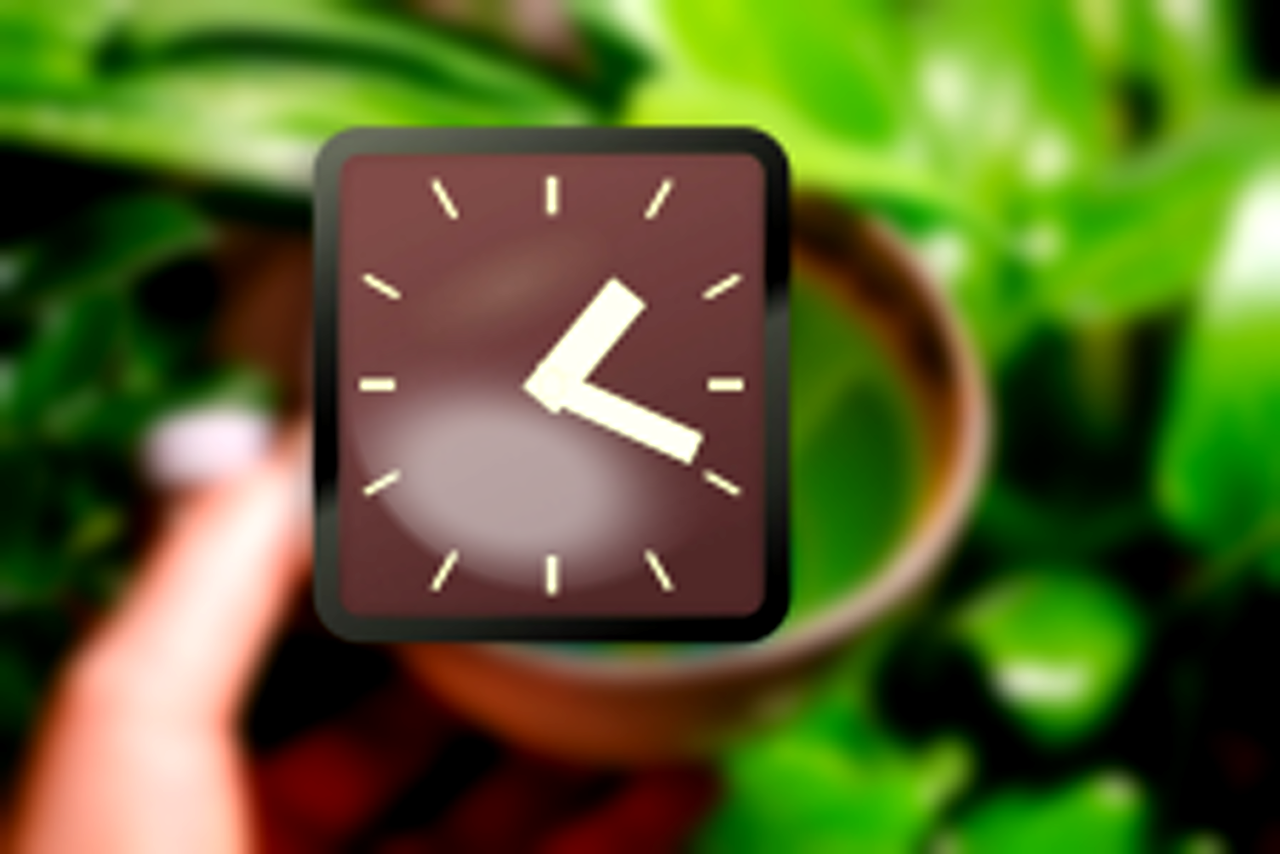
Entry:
1.19
